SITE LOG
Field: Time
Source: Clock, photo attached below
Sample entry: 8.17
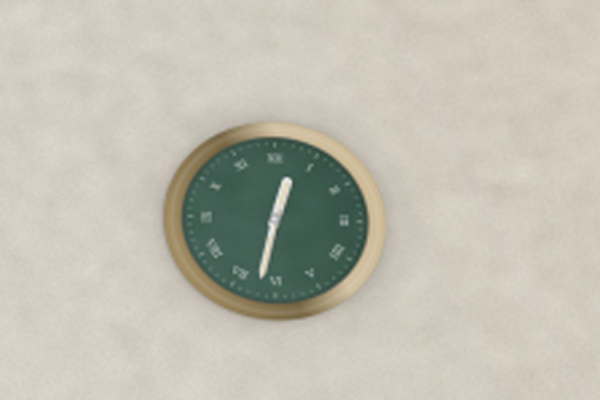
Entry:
12.32
